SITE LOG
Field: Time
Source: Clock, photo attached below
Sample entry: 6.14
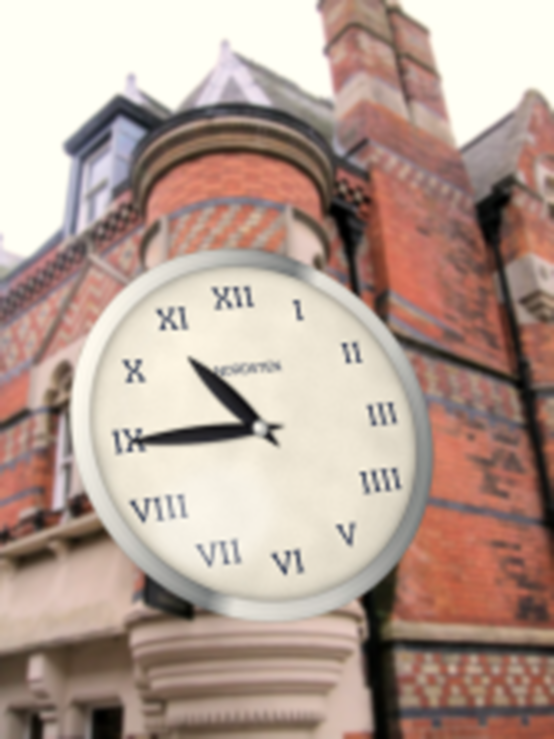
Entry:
10.45
